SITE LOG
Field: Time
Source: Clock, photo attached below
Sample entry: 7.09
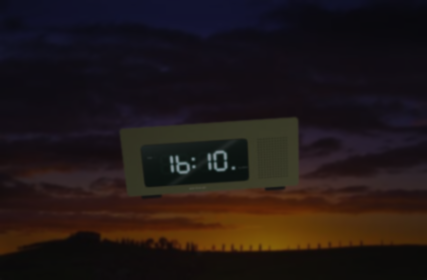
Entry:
16.10
